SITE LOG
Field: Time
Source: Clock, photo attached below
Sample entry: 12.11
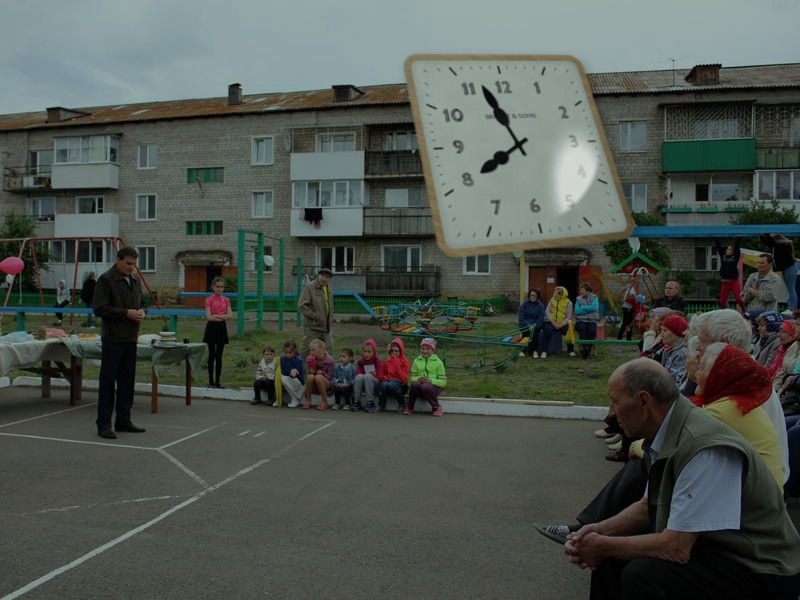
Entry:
7.57
